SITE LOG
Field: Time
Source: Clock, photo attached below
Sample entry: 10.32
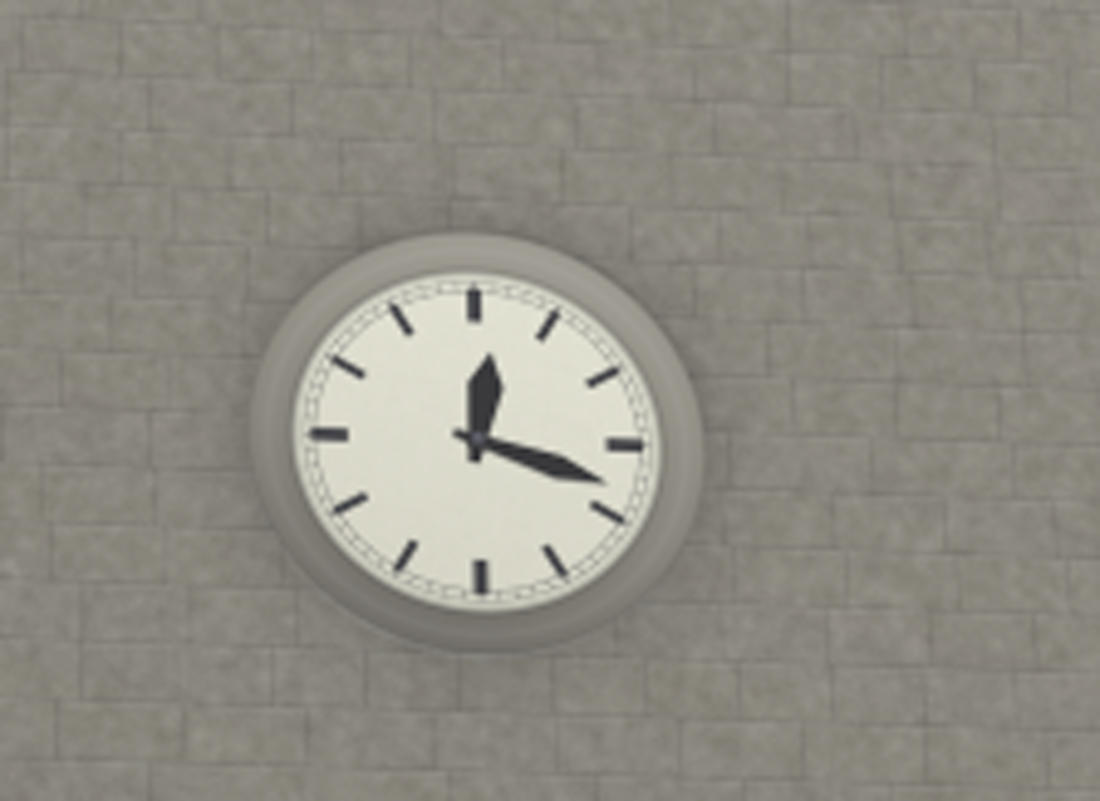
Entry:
12.18
